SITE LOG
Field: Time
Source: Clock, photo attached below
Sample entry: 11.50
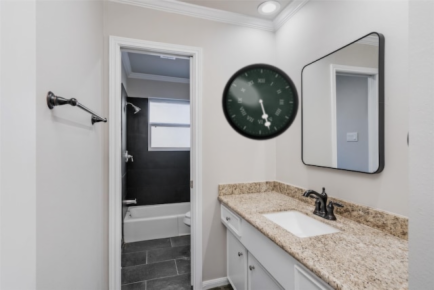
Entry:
5.27
